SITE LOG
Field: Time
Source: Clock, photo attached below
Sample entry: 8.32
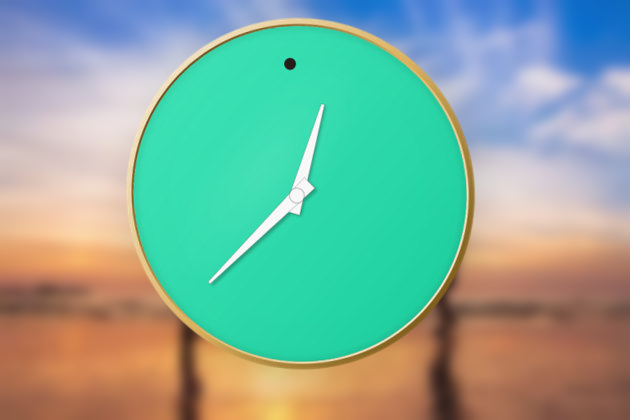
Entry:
12.38
